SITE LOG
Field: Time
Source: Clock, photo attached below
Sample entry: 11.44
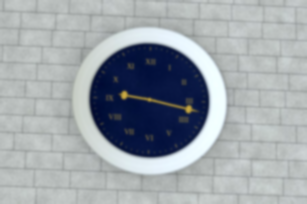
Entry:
9.17
